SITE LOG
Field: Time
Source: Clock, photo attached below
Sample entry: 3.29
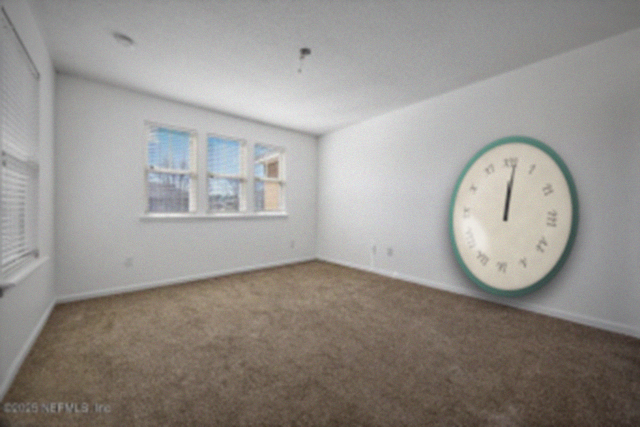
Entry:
12.01
